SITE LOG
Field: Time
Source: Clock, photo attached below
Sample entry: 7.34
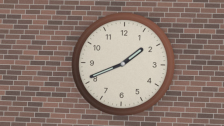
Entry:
1.41
